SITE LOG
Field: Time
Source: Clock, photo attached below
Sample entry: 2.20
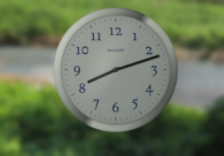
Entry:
8.12
